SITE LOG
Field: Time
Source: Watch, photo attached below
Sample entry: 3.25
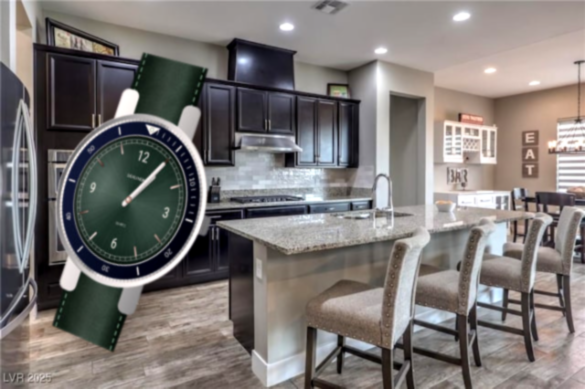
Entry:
1.05
